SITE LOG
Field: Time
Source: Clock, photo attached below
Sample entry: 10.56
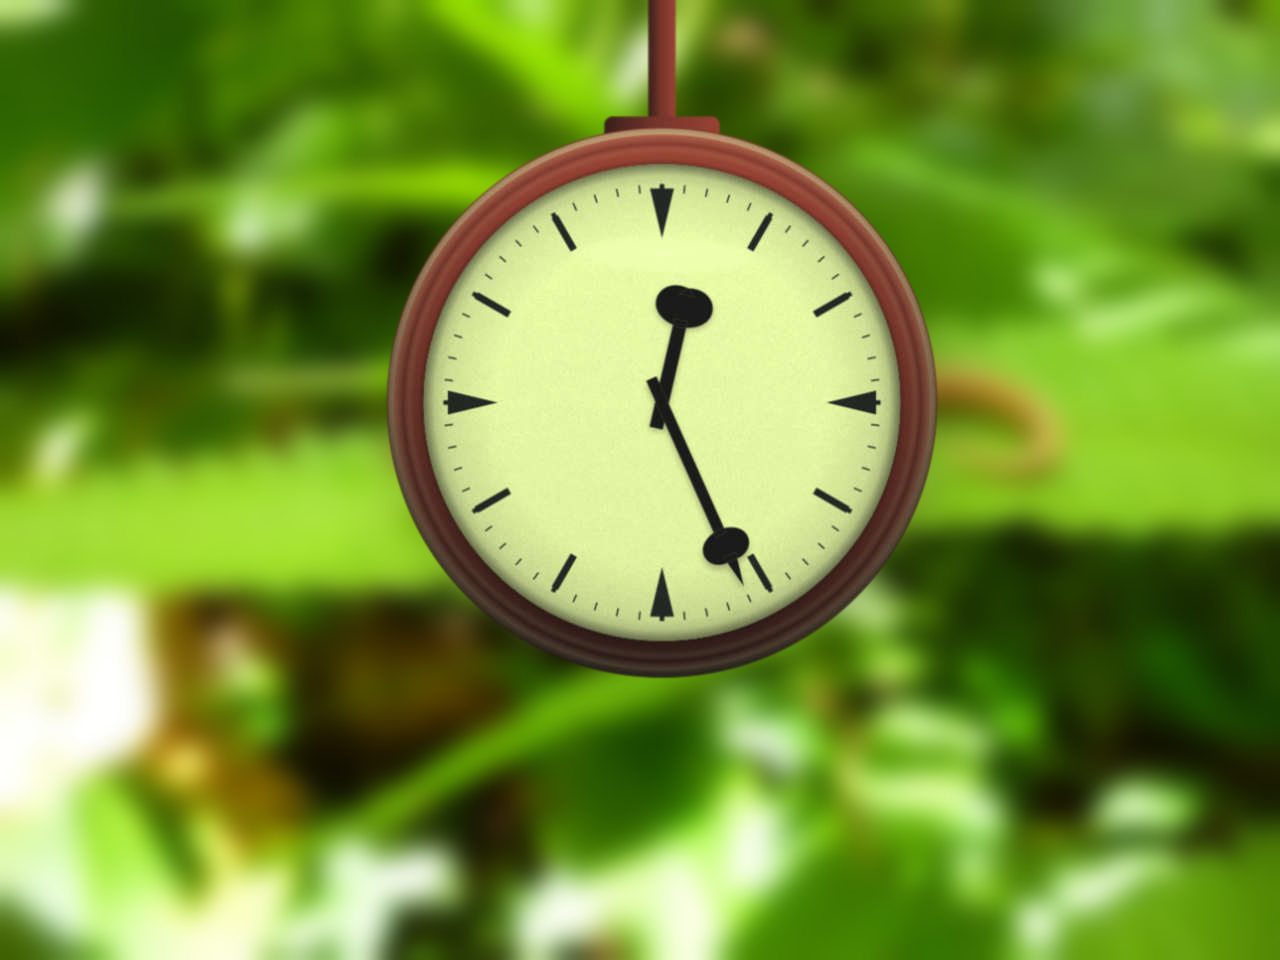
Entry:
12.26
